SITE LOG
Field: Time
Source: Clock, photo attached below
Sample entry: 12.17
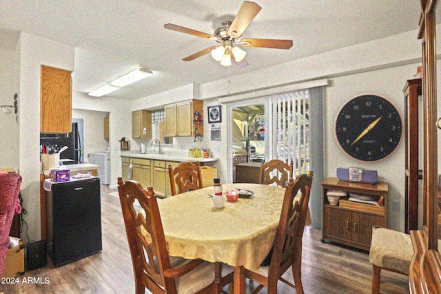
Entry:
1.38
